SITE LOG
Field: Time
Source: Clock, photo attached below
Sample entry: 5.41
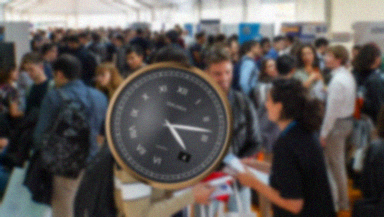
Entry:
4.13
